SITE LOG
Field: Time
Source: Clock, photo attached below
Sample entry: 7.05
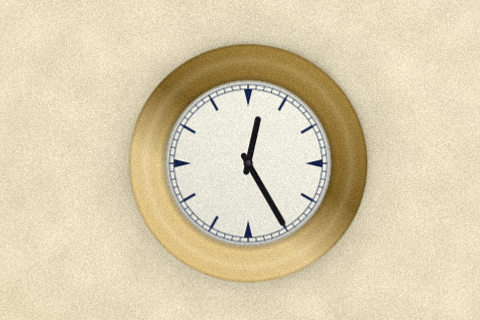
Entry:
12.25
